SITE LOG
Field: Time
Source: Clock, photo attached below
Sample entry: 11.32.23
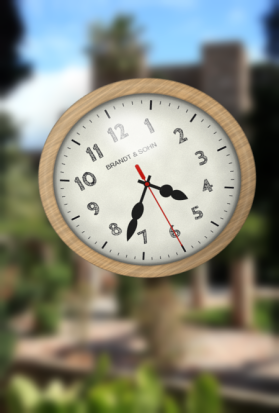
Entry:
4.37.30
